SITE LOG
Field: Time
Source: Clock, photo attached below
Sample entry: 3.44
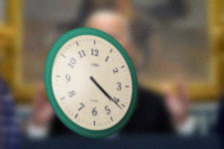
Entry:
4.21
